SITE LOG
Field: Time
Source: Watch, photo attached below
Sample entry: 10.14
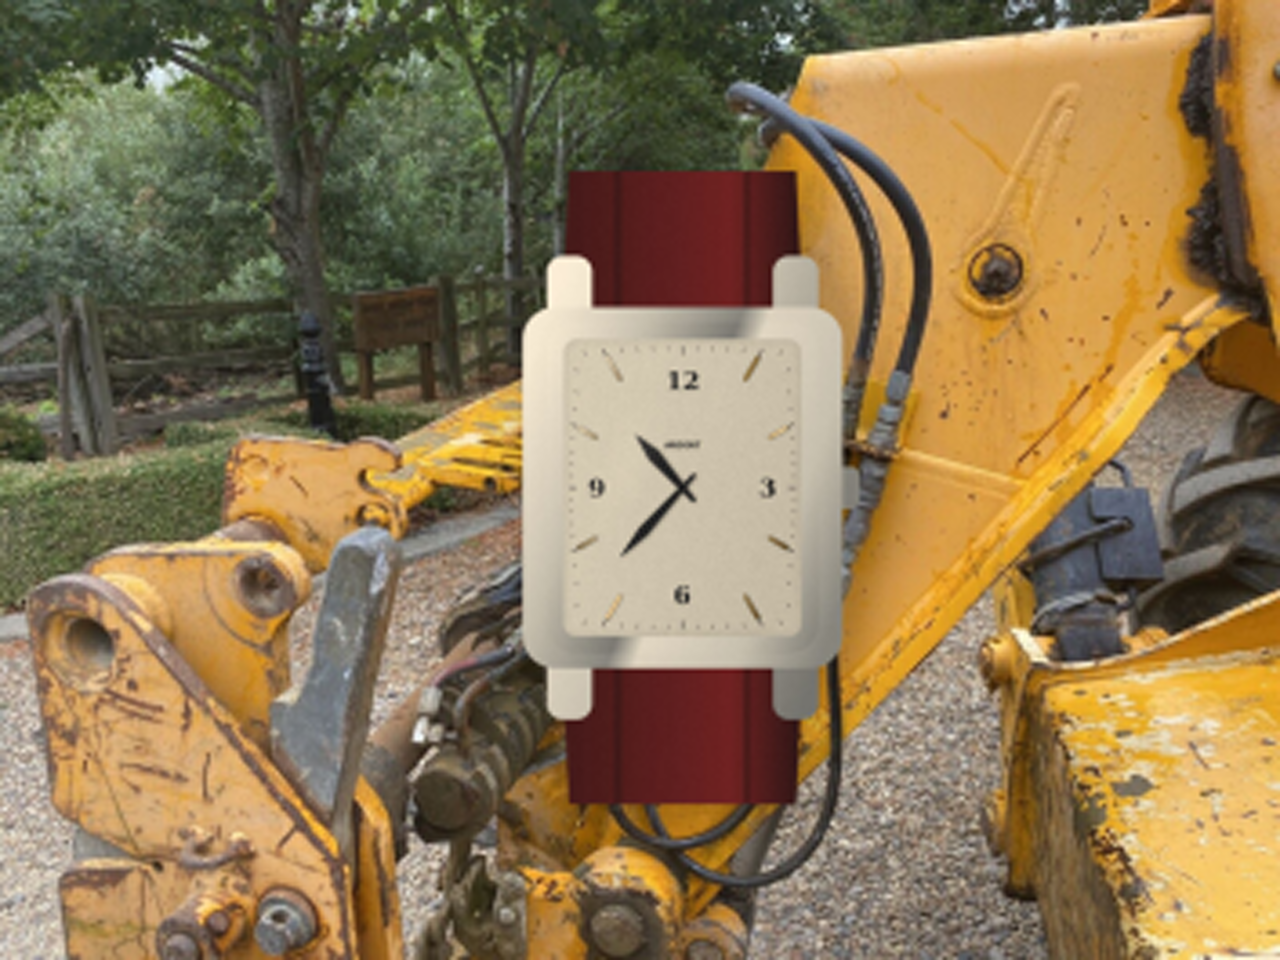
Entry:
10.37
